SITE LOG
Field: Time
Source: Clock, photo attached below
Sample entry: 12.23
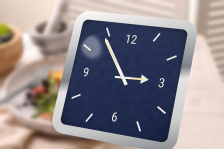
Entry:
2.54
